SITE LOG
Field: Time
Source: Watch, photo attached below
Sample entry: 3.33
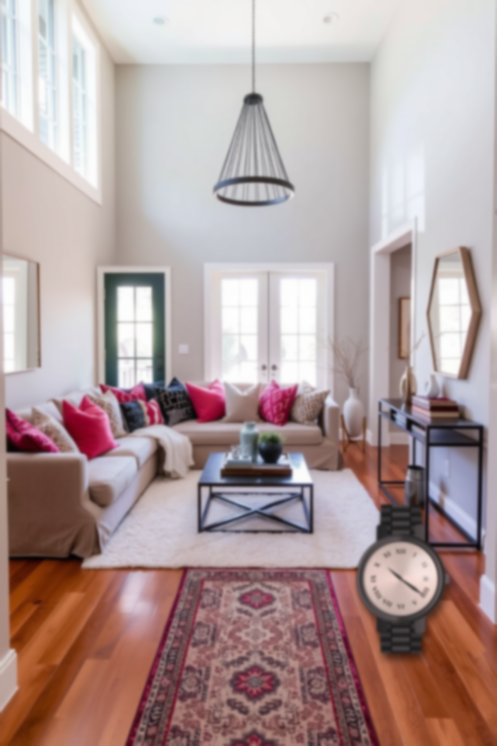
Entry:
10.21
